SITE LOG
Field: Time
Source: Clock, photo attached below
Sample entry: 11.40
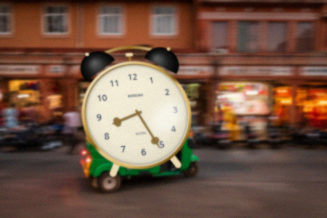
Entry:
8.26
